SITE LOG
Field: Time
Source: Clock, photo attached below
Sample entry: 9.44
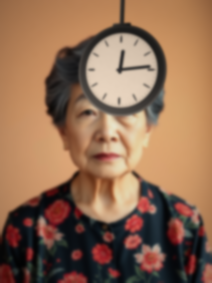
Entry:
12.14
